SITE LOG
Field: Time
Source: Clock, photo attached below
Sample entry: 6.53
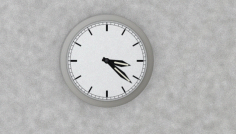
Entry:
3.22
